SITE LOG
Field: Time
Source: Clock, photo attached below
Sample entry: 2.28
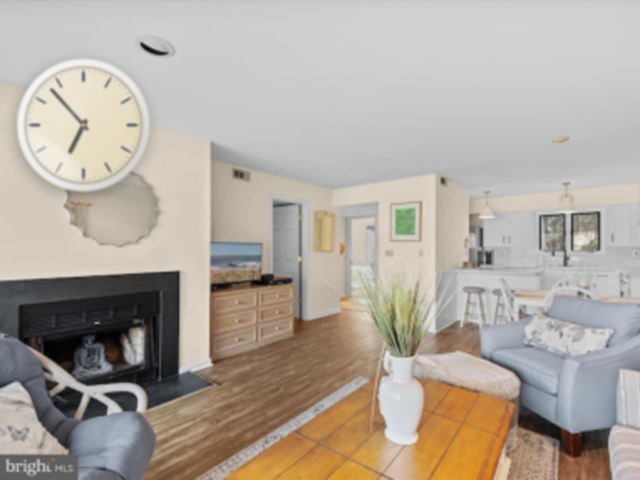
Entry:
6.53
